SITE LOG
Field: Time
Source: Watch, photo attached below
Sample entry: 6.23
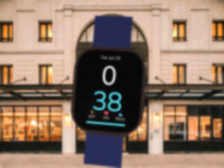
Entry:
0.38
